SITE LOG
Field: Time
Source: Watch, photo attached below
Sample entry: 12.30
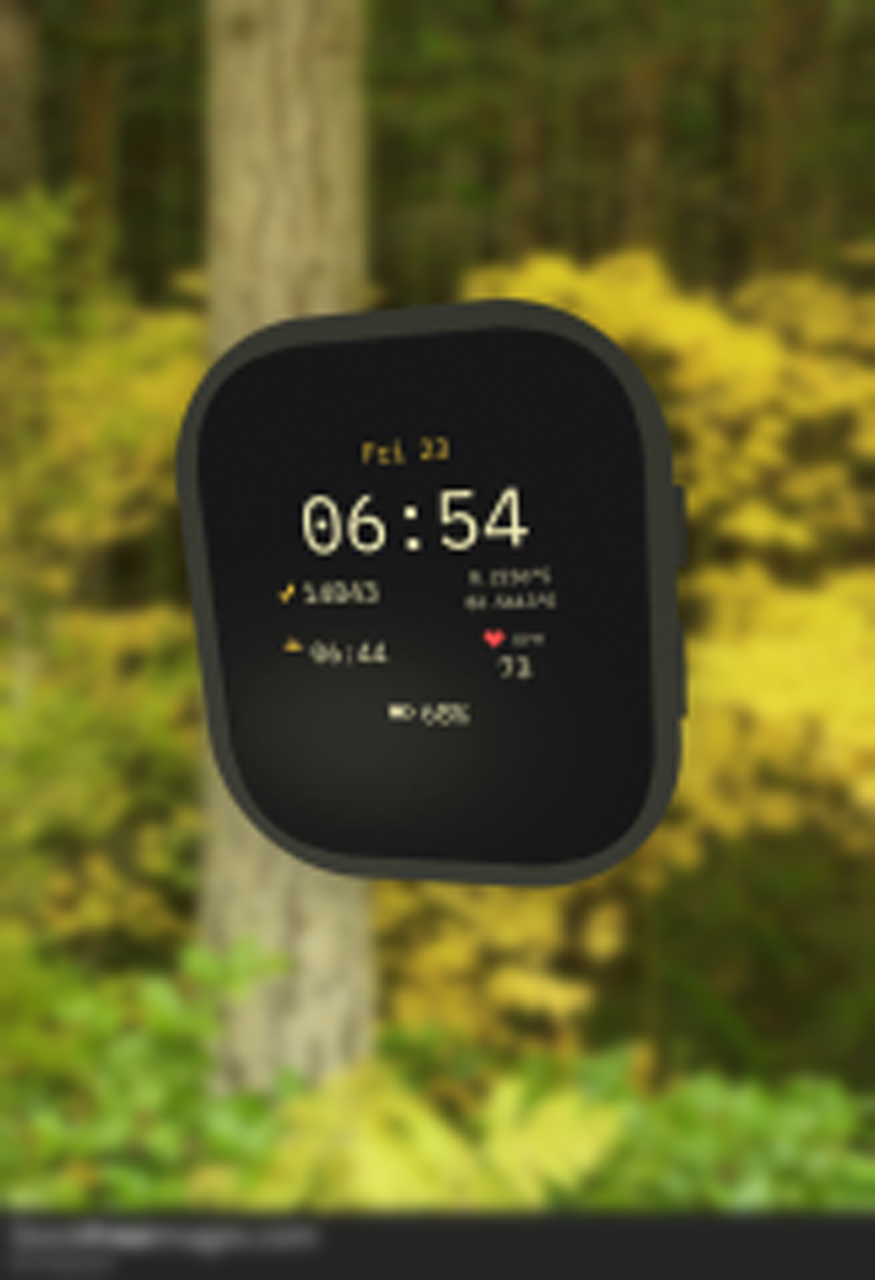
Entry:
6.54
